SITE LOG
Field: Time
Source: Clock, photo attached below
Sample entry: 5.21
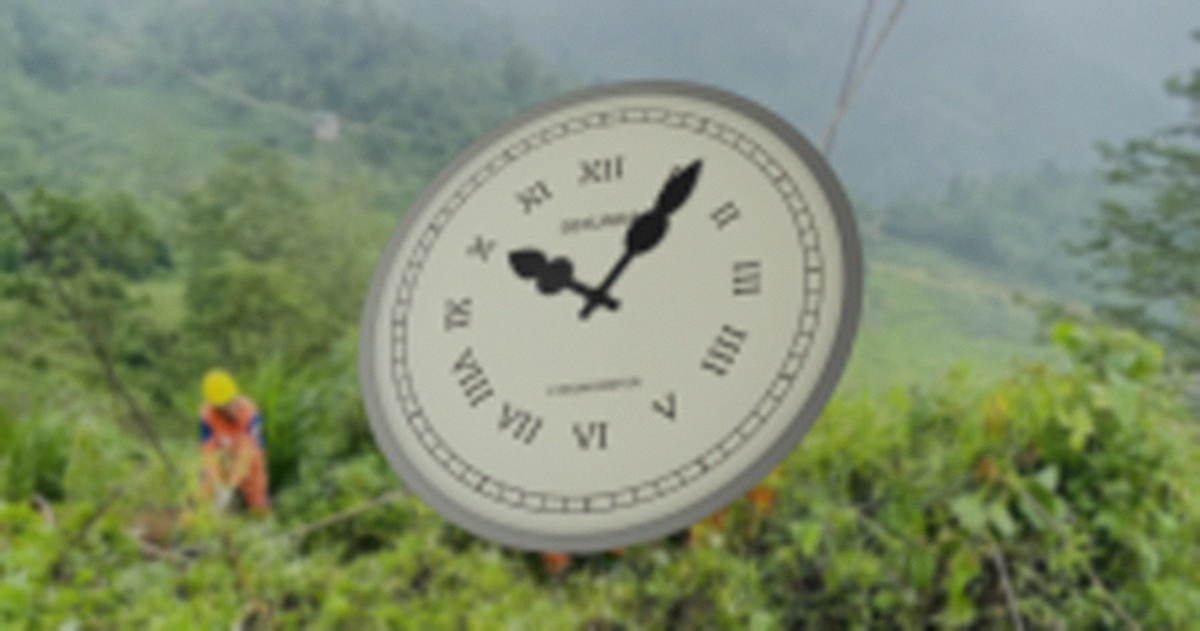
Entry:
10.06
